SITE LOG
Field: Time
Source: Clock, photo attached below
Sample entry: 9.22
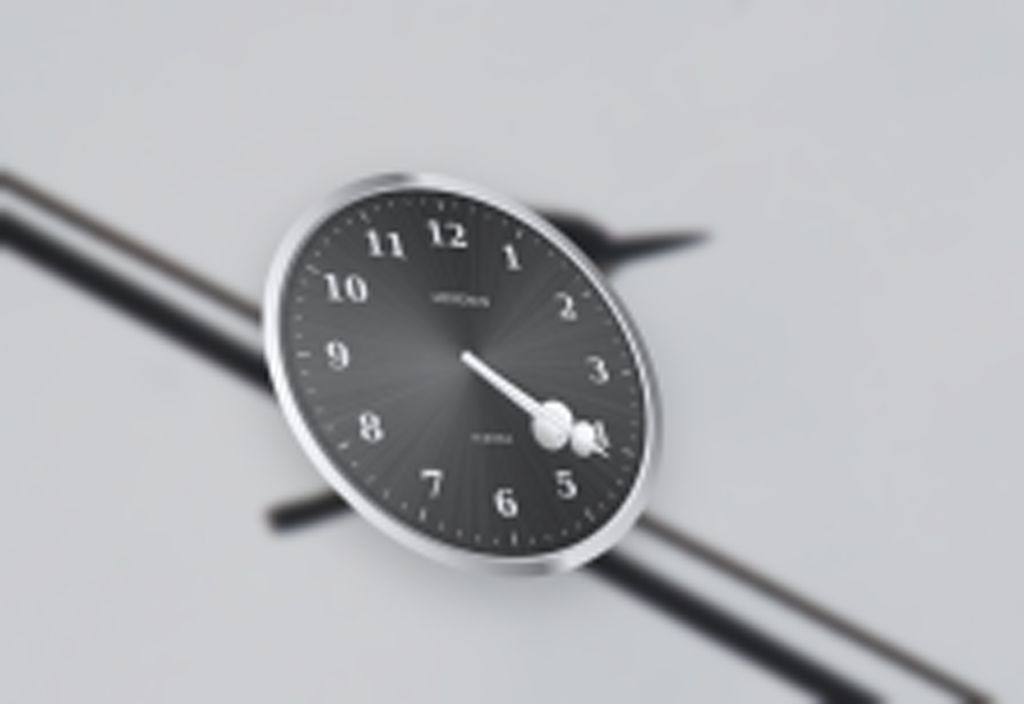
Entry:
4.21
